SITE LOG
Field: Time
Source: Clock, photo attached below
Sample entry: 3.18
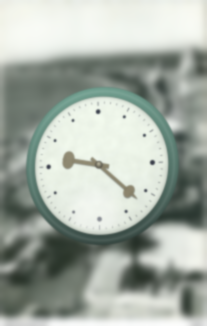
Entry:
9.22
